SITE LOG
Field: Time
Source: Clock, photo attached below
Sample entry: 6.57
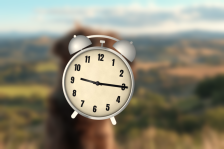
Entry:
9.15
